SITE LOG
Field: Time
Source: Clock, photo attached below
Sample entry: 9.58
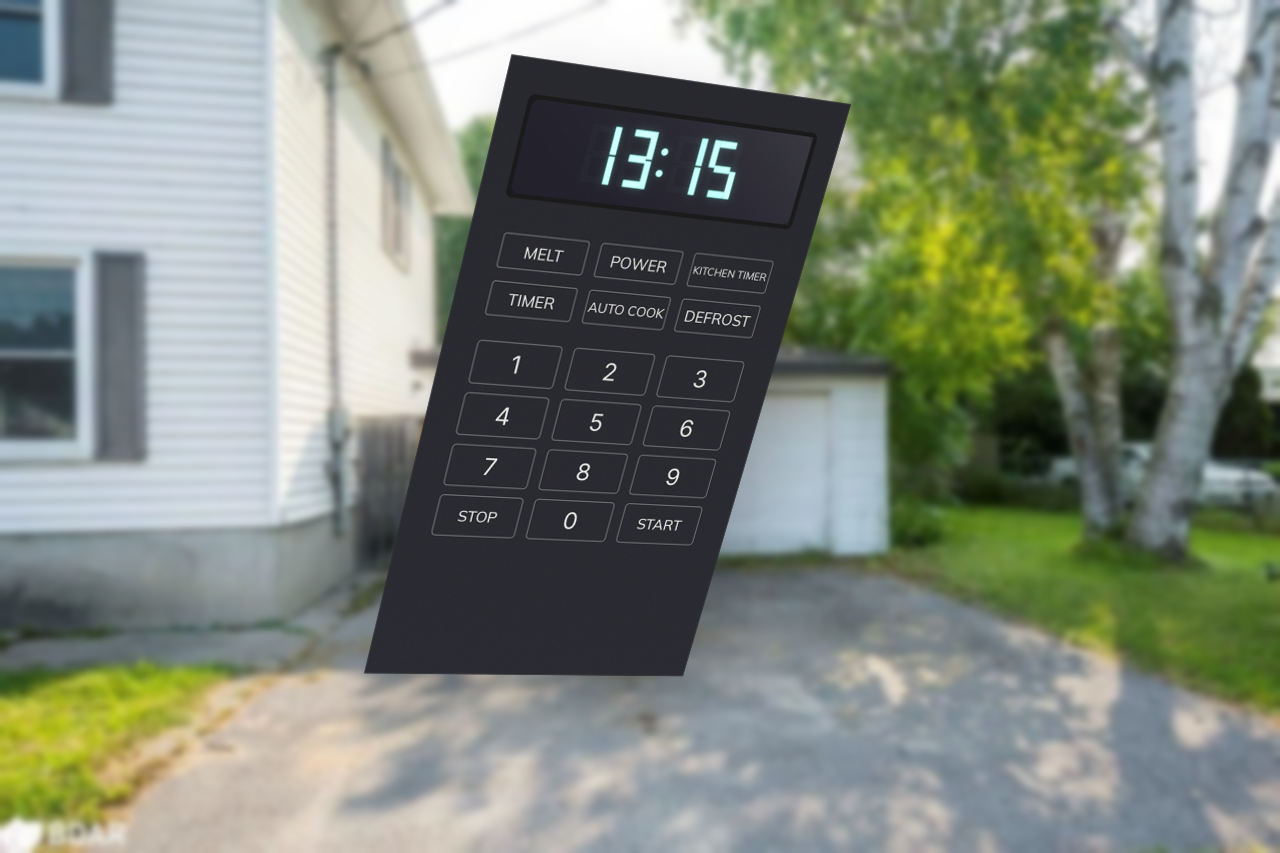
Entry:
13.15
